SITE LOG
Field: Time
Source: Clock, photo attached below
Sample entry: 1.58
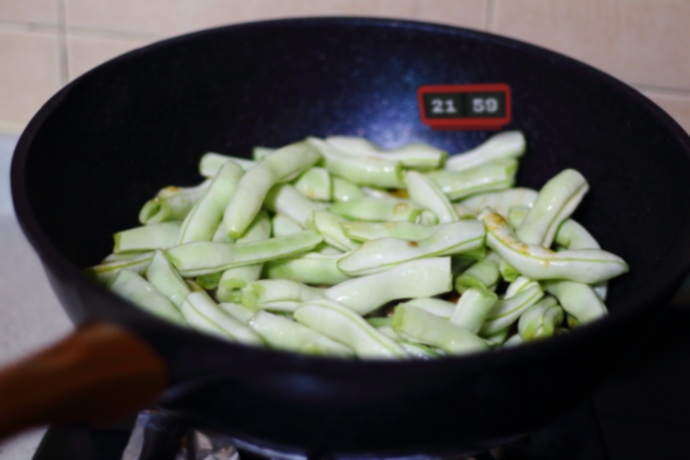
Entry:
21.59
